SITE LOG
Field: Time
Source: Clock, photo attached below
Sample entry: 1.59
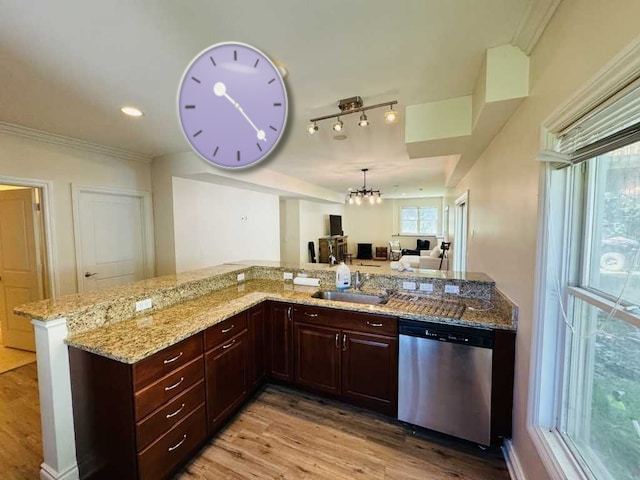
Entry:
10.23
